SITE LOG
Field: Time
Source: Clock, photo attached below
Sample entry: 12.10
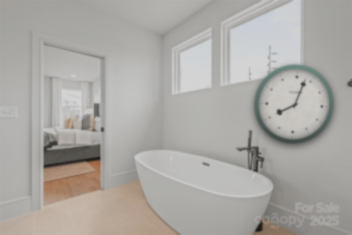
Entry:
8.03
